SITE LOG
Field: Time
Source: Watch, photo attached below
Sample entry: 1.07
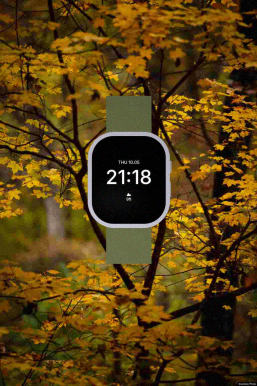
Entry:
21.18
